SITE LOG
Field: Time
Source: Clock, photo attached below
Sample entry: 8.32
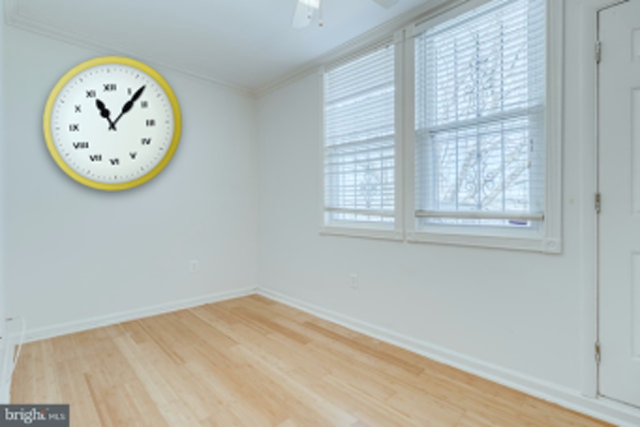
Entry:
11.07
